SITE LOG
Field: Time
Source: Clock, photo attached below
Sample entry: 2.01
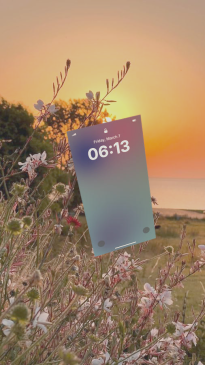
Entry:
6.13
